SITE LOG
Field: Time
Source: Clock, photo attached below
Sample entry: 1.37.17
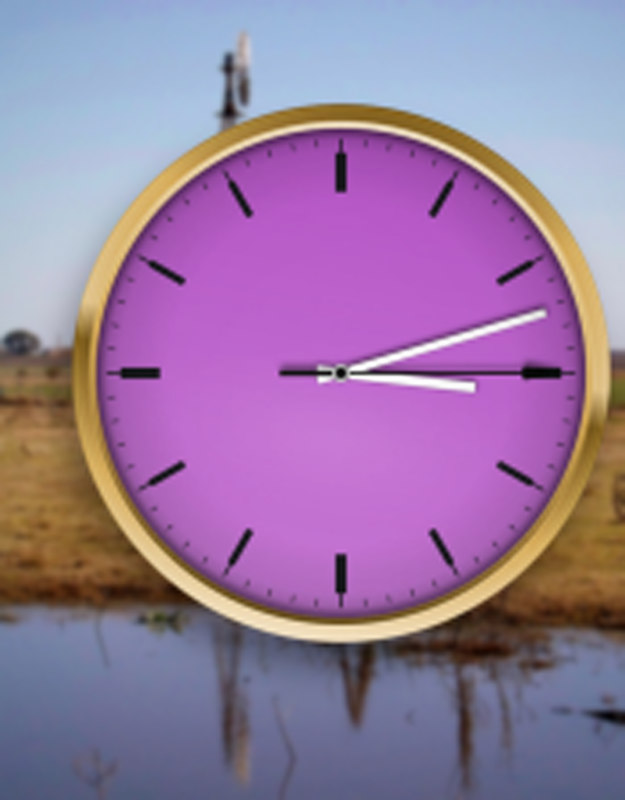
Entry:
3.12.15
